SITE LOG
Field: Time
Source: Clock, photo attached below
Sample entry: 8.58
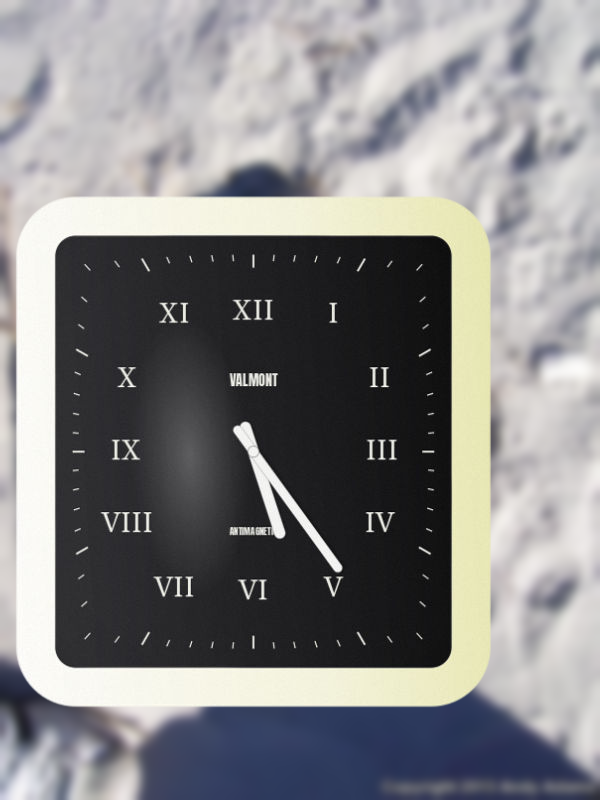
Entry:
5.24
